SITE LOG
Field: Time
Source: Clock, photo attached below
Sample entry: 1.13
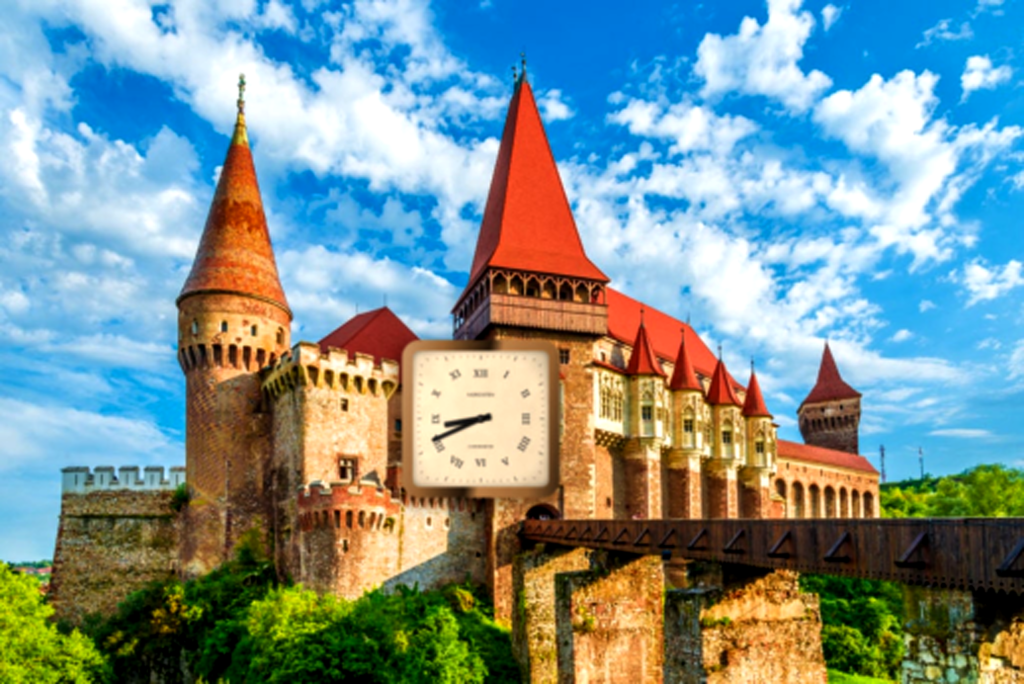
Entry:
8.41
